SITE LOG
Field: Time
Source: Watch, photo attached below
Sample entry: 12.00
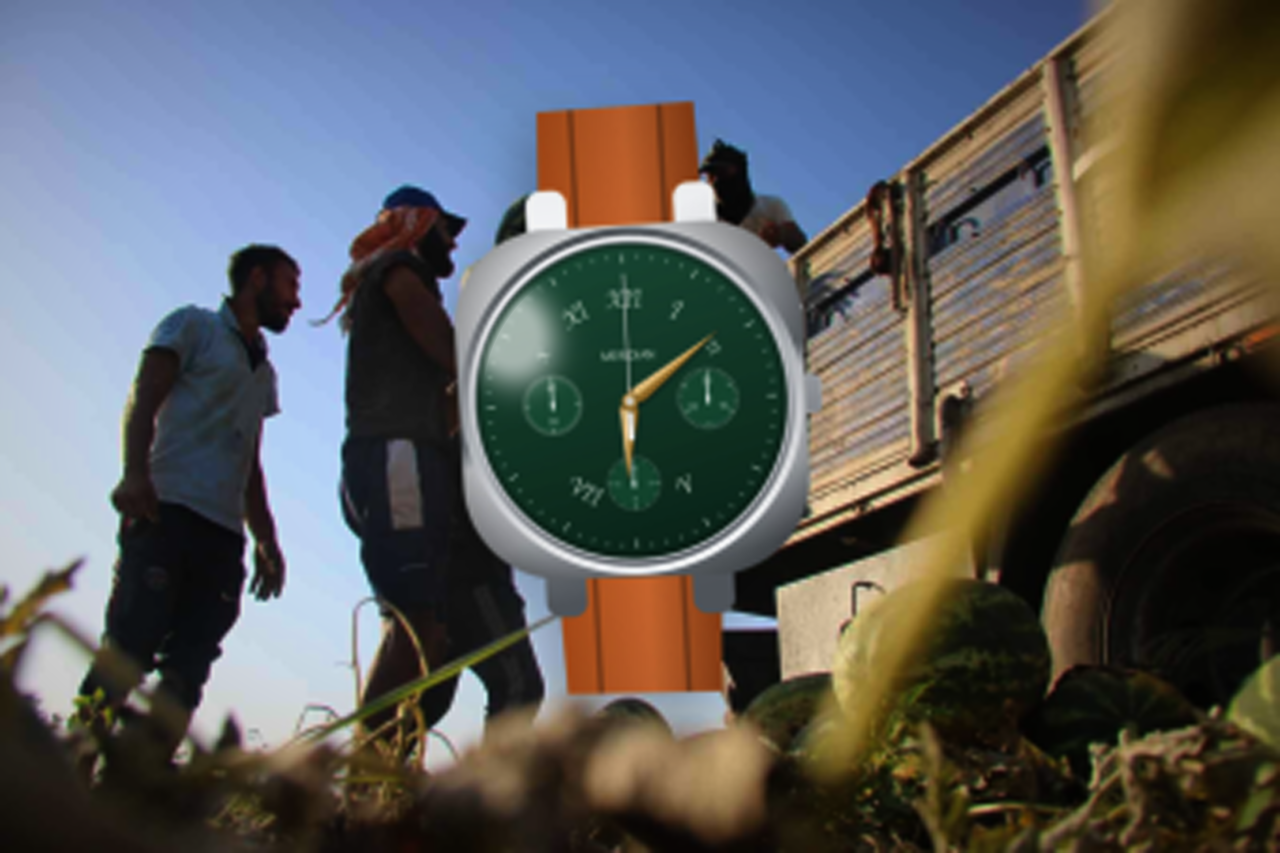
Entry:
6.09
